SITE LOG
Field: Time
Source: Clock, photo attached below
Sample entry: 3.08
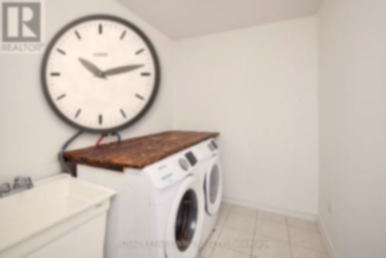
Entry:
10.13
